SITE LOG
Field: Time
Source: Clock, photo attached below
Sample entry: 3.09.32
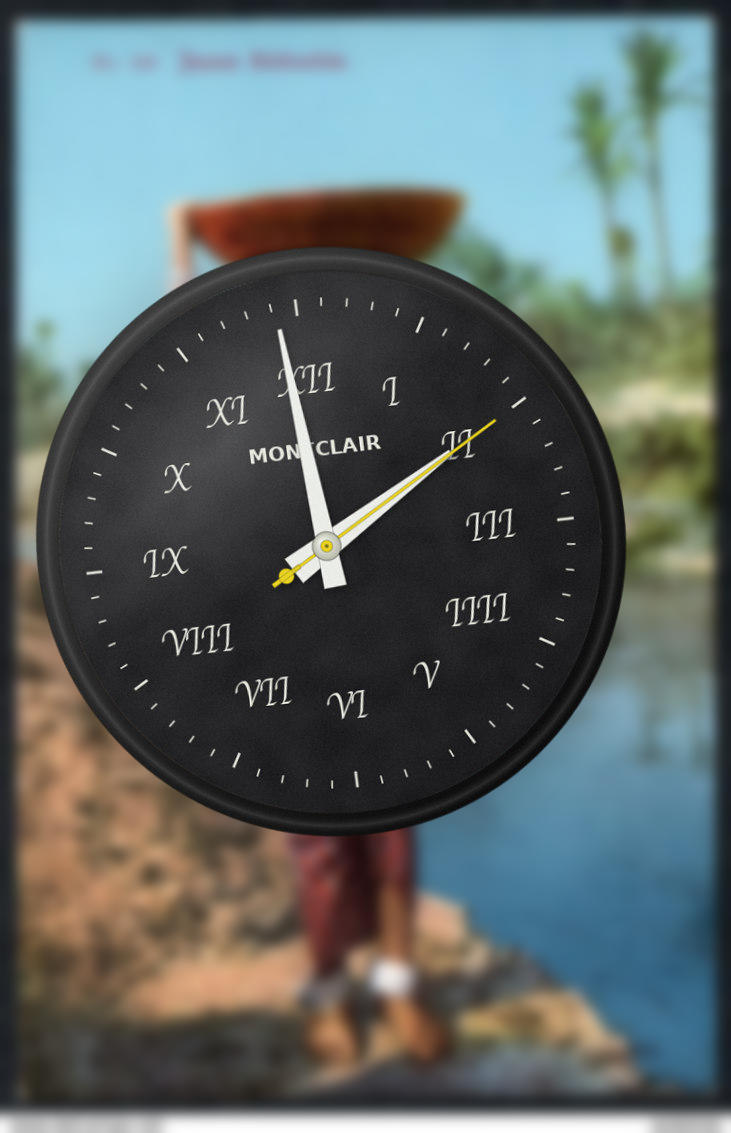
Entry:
1.59.10
